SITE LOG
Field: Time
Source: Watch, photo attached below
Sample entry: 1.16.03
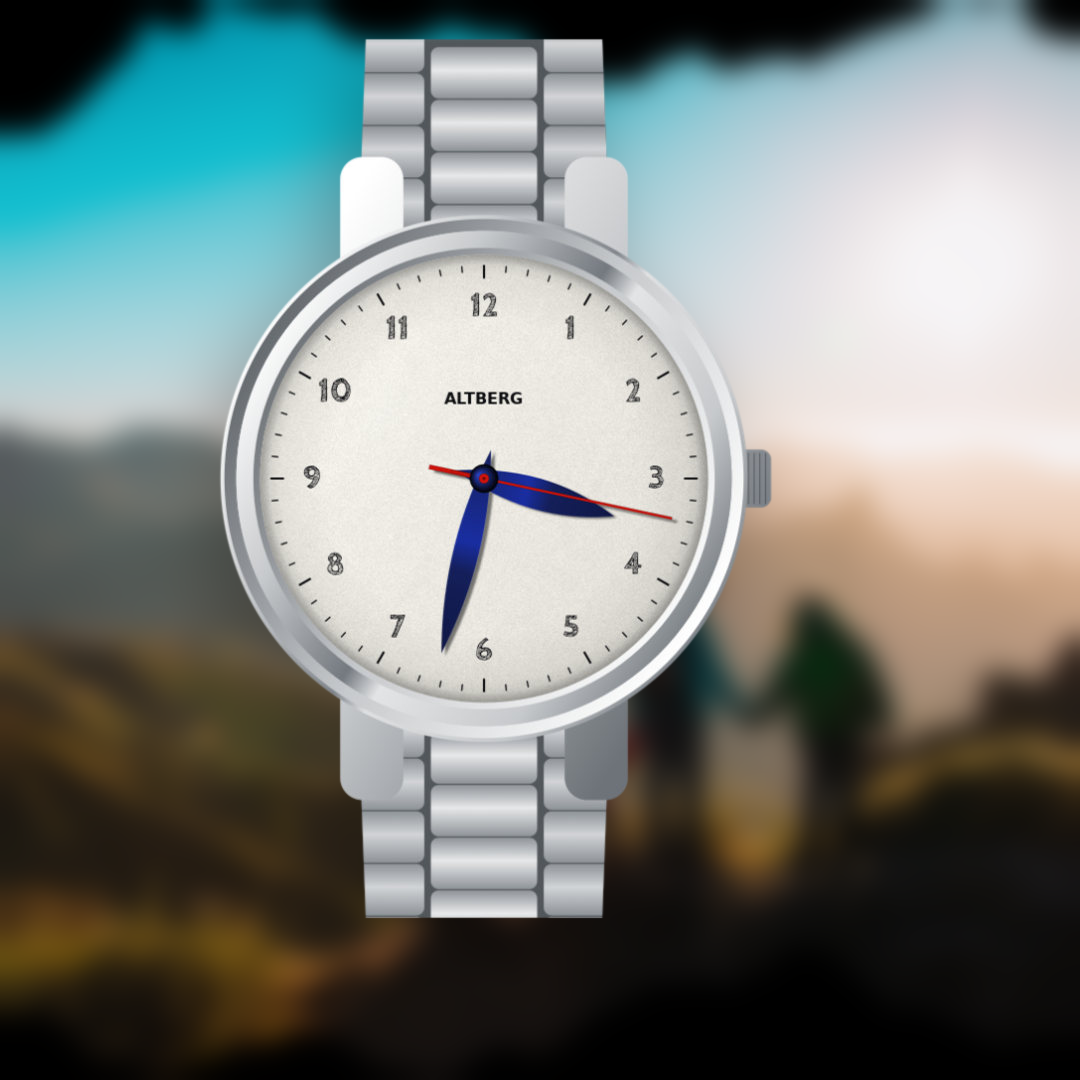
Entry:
3.32.17
